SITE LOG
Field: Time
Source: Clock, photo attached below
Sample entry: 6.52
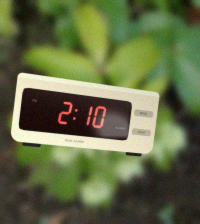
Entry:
2.10
